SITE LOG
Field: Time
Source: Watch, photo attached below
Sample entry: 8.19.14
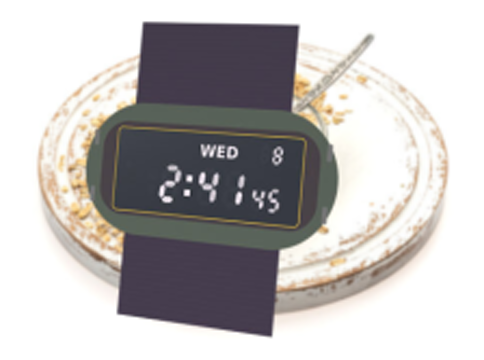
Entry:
2.41.45
